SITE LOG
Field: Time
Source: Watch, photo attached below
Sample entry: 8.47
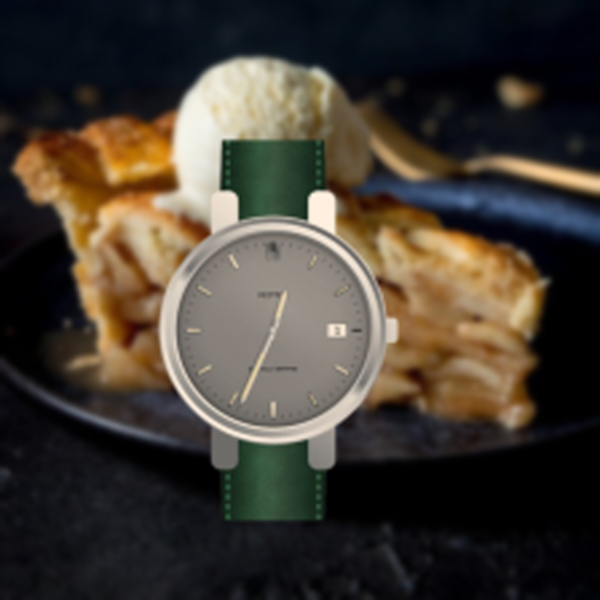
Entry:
12.34
